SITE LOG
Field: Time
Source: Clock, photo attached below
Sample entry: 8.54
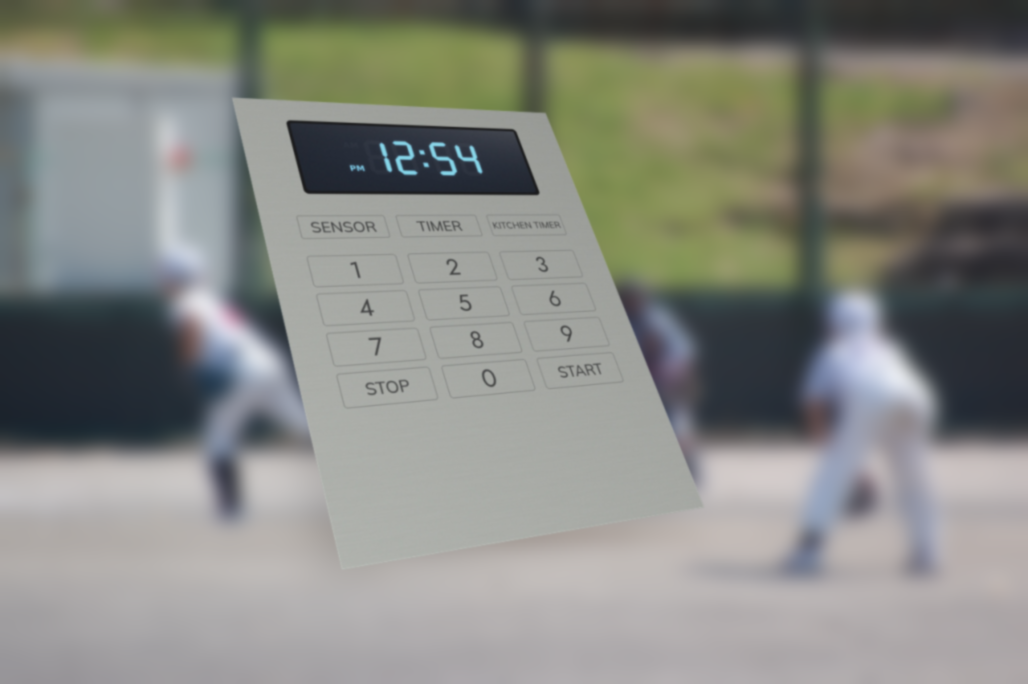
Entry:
12.54
